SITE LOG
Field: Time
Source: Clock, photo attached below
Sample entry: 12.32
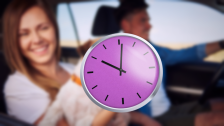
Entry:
10.01
